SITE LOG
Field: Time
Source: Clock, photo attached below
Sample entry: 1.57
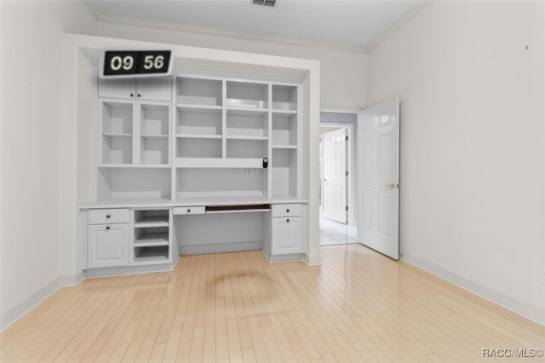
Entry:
9.56
